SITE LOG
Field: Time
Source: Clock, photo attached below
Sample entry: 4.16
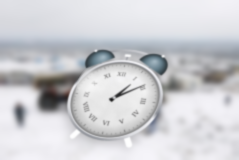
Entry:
1.09
